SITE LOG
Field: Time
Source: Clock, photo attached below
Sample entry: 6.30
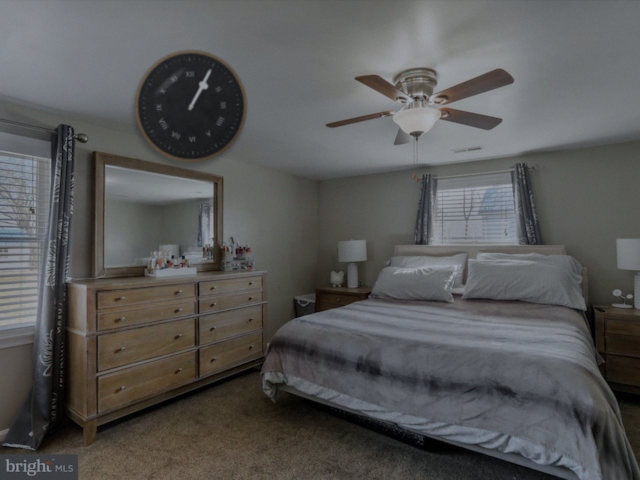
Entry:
1.05
